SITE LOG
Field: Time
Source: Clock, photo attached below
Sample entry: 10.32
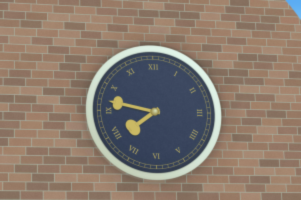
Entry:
7.47
